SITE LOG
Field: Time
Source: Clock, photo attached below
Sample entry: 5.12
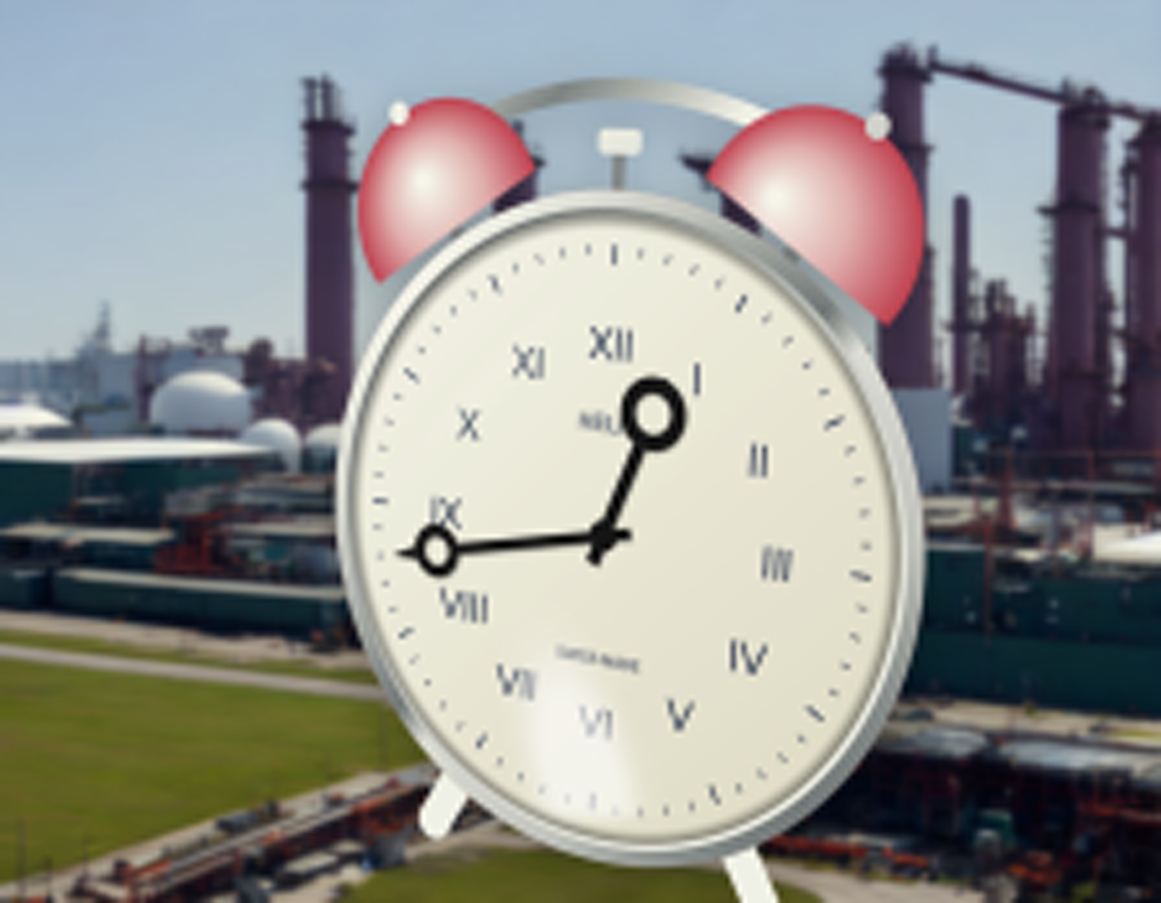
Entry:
12.43
